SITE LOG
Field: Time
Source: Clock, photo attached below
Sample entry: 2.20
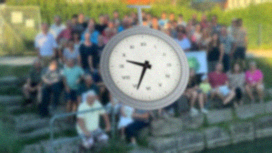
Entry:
9.34
